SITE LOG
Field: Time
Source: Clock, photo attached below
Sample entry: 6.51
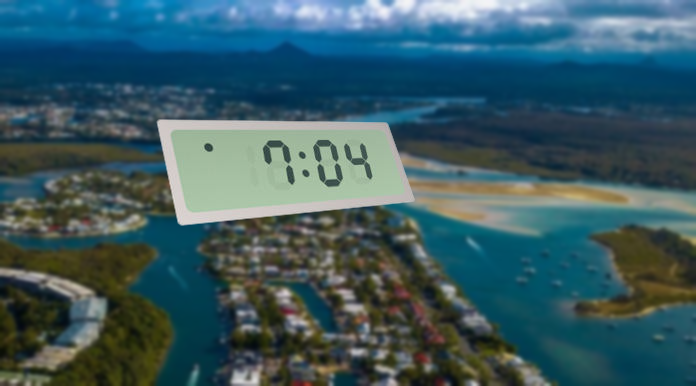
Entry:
7.04
